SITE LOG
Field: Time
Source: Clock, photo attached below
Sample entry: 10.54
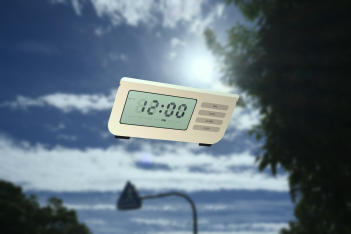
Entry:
12.00
